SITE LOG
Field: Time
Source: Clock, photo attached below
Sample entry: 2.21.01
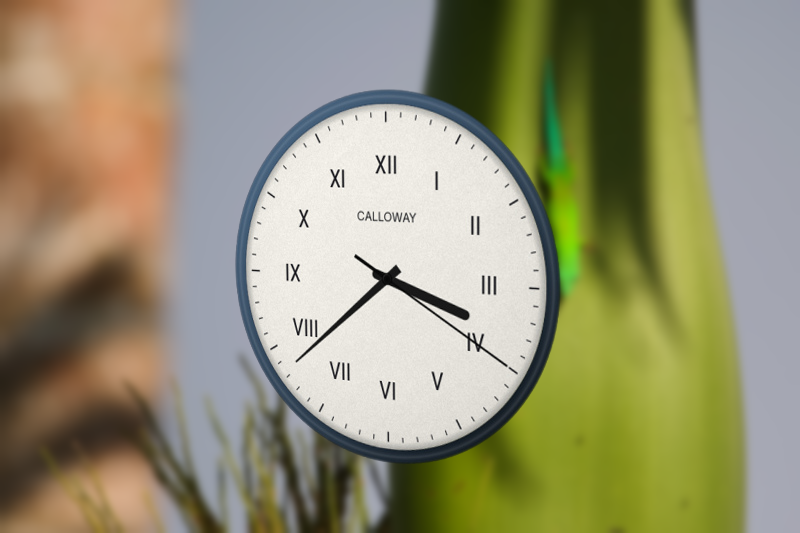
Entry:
3.38.20
